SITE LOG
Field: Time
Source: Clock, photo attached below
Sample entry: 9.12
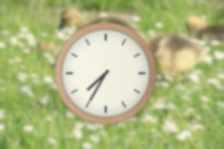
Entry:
7.35
